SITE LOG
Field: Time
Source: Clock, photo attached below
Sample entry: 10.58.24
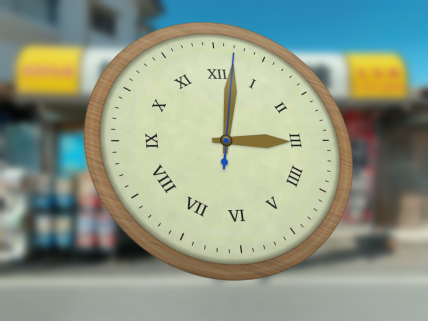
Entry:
3.02.02
